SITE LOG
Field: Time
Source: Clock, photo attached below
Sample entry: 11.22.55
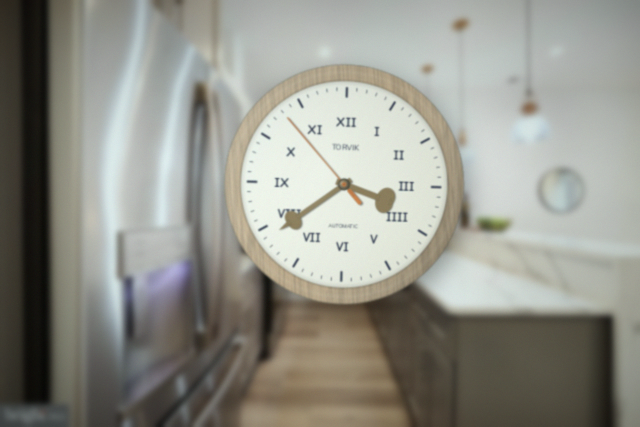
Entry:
3.38.53
